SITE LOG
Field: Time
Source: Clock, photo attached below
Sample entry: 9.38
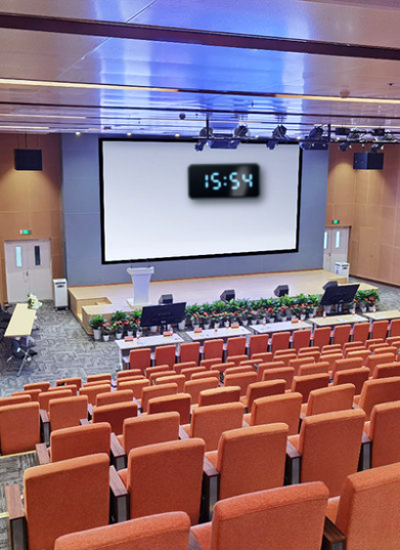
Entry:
15.54
